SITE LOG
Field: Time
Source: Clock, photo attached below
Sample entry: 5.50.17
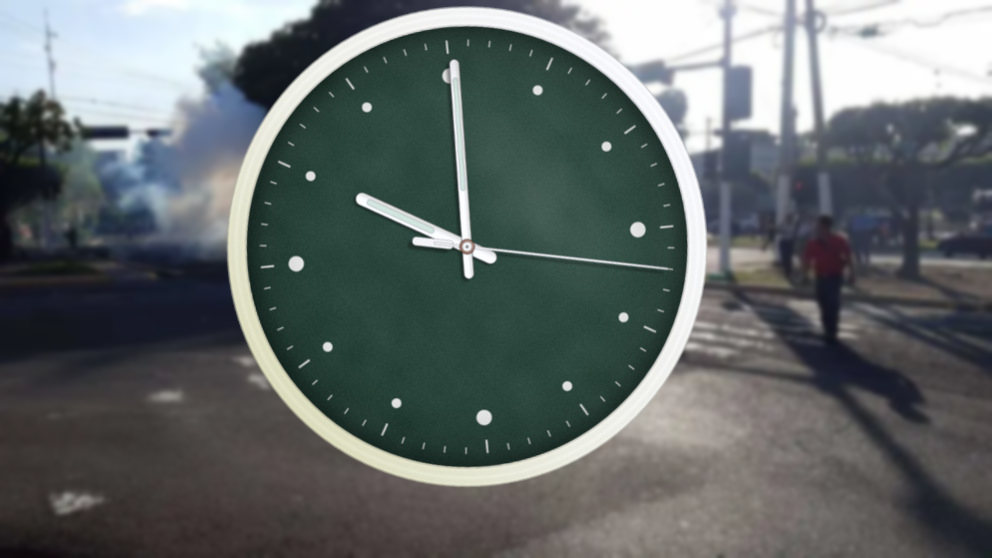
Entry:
10.00.17
